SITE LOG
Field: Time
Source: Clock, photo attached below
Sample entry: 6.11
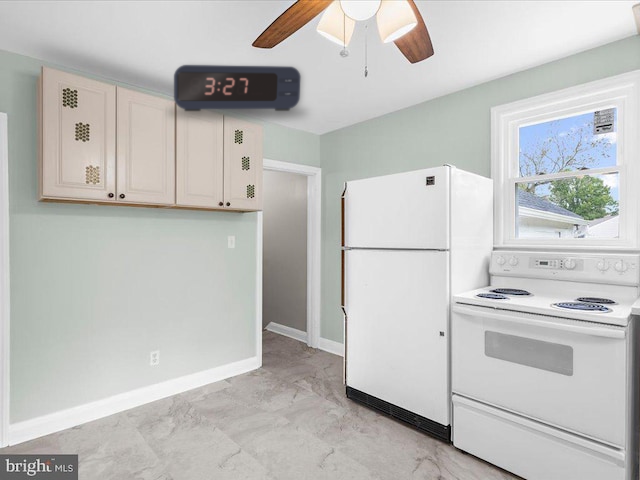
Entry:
3.27
